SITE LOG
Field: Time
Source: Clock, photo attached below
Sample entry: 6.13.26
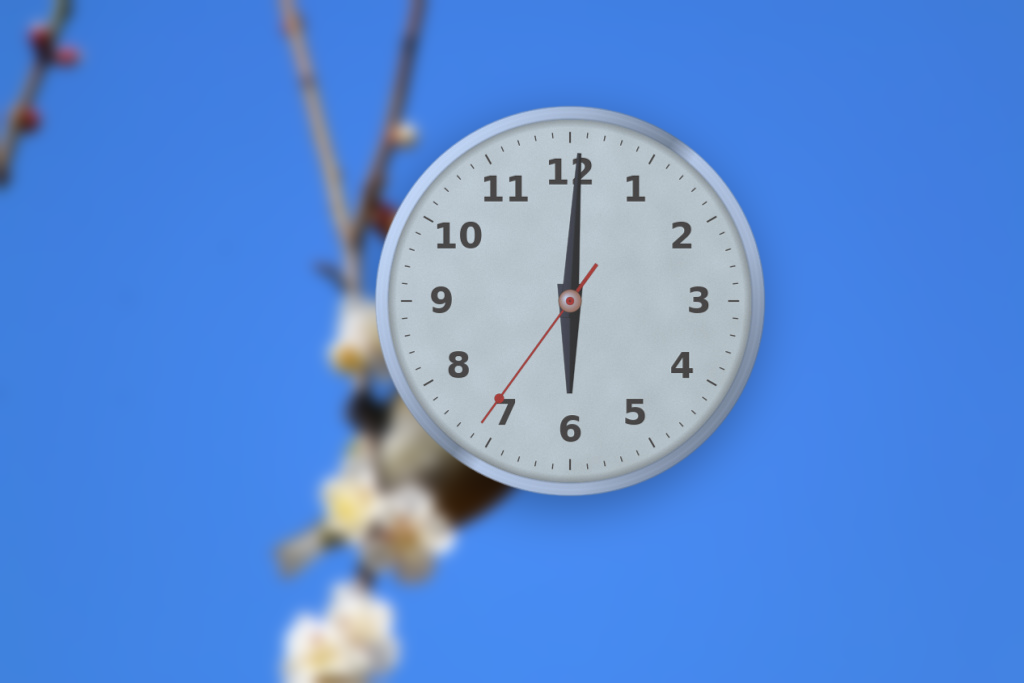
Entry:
6.00.36
